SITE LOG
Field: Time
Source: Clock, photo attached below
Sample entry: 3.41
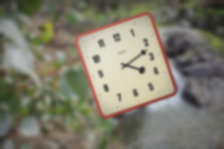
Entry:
4.12
